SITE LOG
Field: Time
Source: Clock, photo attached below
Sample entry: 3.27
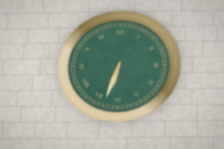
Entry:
6.33
